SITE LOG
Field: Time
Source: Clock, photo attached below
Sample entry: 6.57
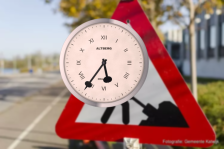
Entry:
5.36
